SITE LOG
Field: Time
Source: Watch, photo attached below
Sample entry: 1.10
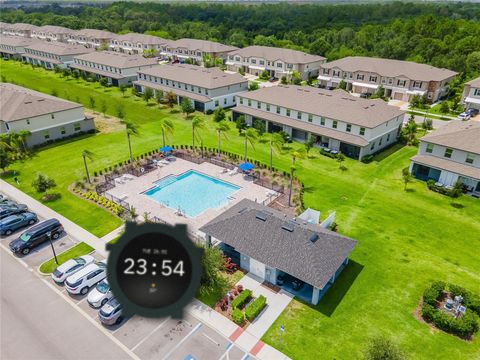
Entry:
23.54
